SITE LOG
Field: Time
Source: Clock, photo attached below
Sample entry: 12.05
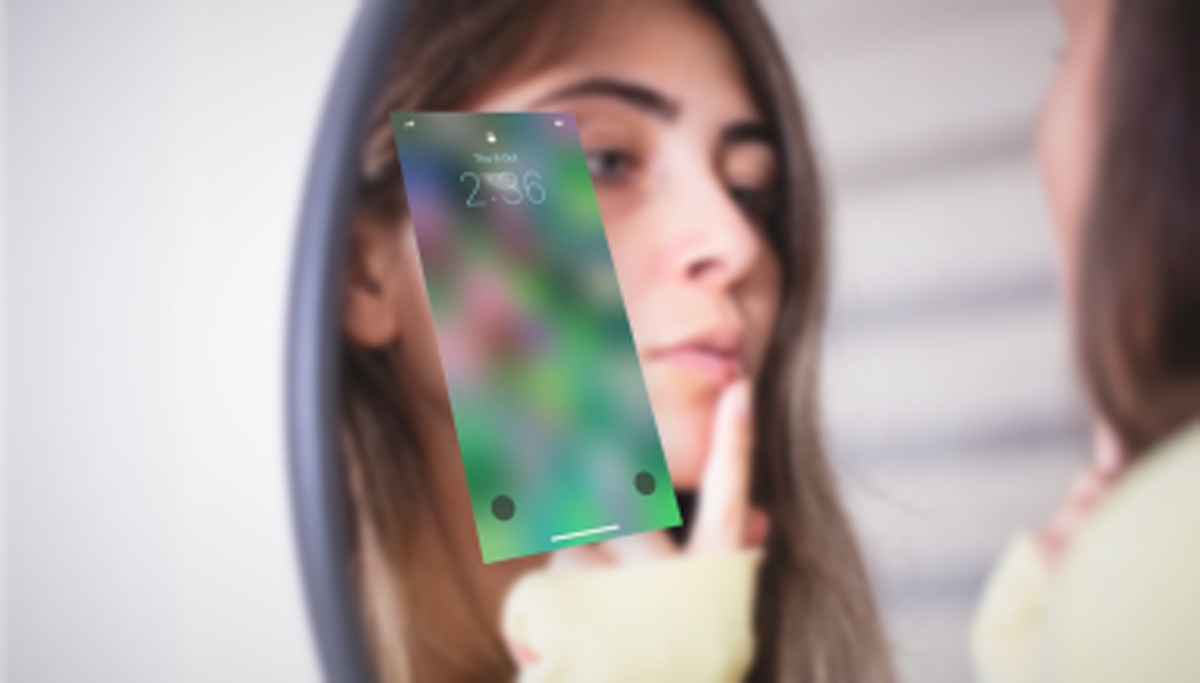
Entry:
2.36
